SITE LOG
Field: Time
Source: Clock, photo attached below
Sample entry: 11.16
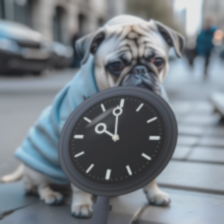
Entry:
9.59
